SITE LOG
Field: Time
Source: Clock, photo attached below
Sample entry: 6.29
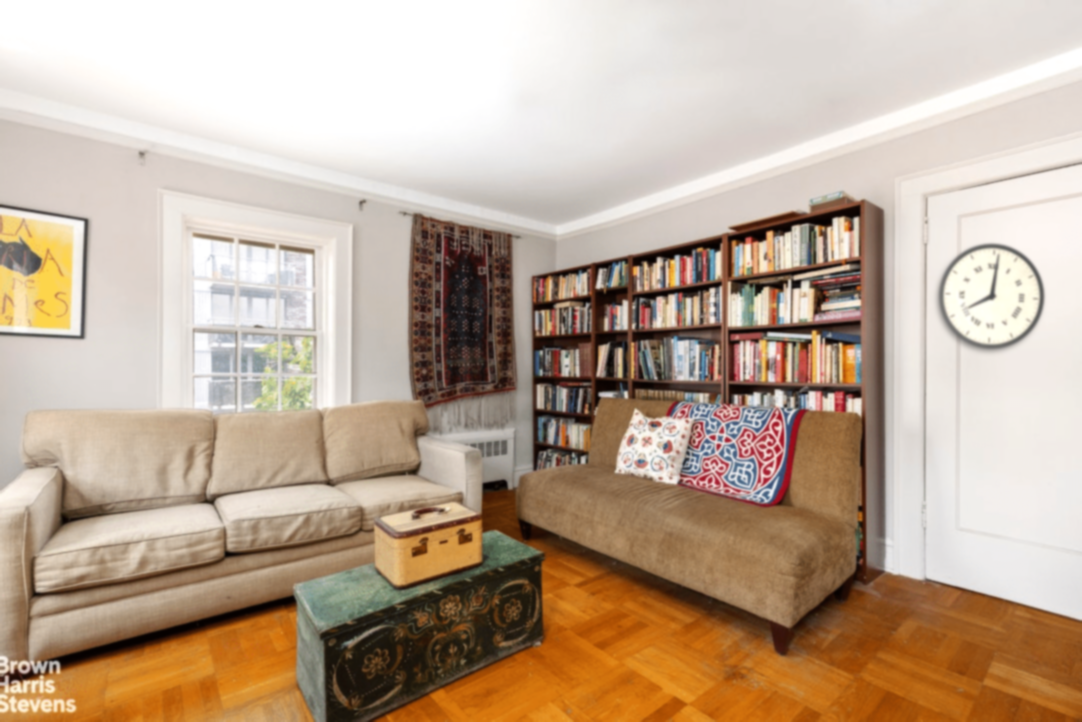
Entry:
8.01
